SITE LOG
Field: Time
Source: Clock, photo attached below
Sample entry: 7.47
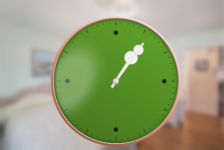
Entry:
1.06
